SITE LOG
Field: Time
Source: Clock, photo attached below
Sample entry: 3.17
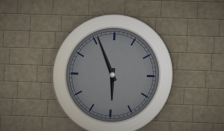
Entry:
5.56
